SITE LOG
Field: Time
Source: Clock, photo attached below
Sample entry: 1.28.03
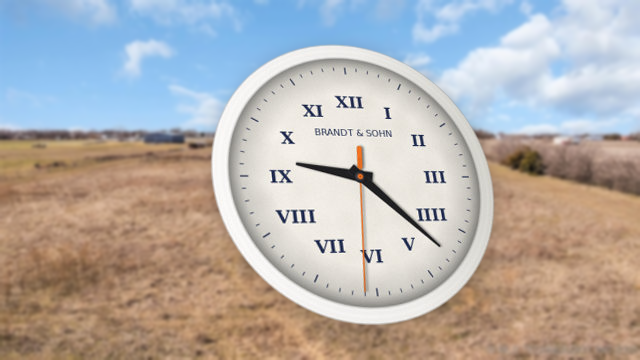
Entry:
9.22.31
